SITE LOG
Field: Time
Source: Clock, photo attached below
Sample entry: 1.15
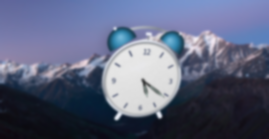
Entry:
5.21
